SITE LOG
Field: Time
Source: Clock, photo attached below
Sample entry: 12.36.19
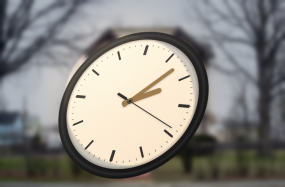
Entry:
2.07.19
